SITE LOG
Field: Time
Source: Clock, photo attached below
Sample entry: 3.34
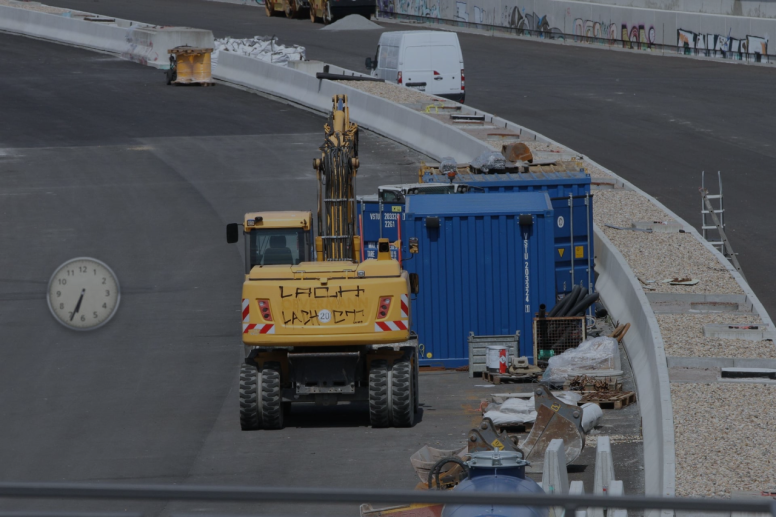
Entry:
6.34
